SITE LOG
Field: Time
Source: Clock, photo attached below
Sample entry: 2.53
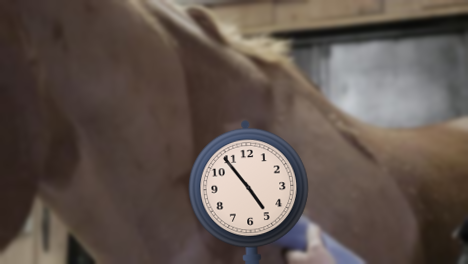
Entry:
4.54
